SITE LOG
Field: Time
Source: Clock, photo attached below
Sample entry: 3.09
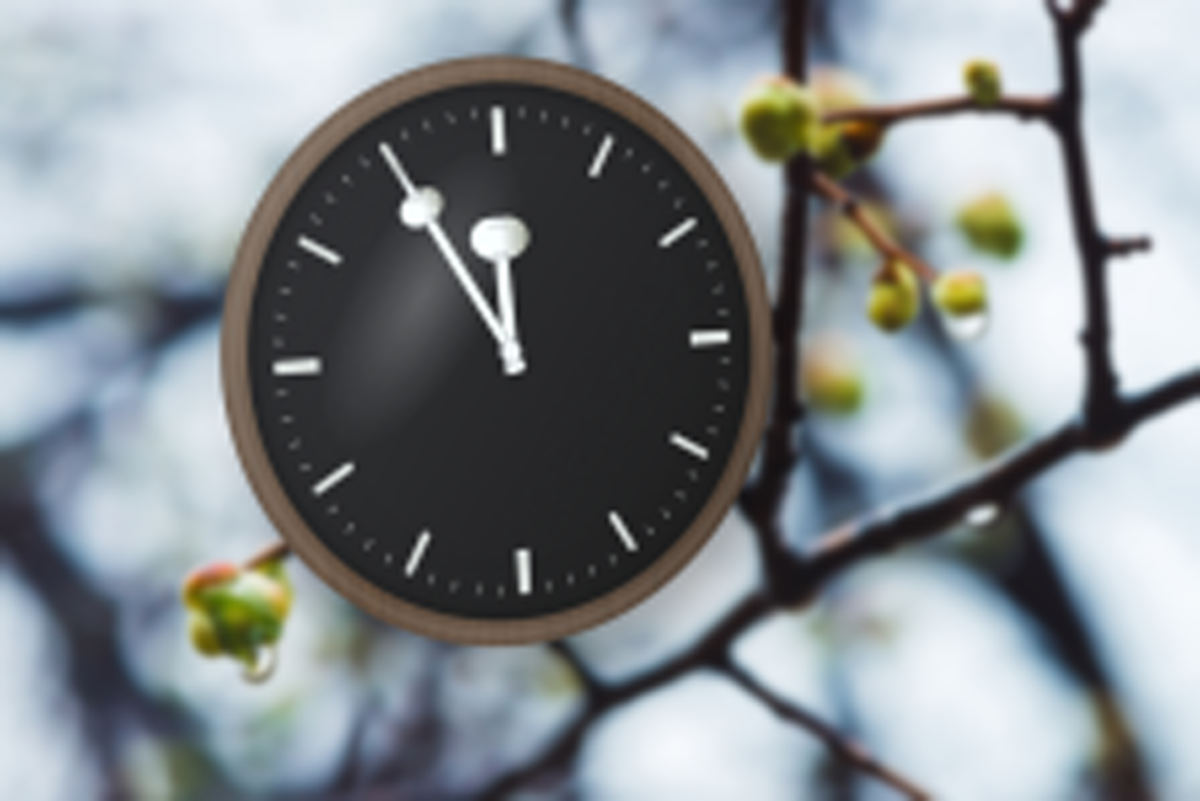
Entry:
11.55
